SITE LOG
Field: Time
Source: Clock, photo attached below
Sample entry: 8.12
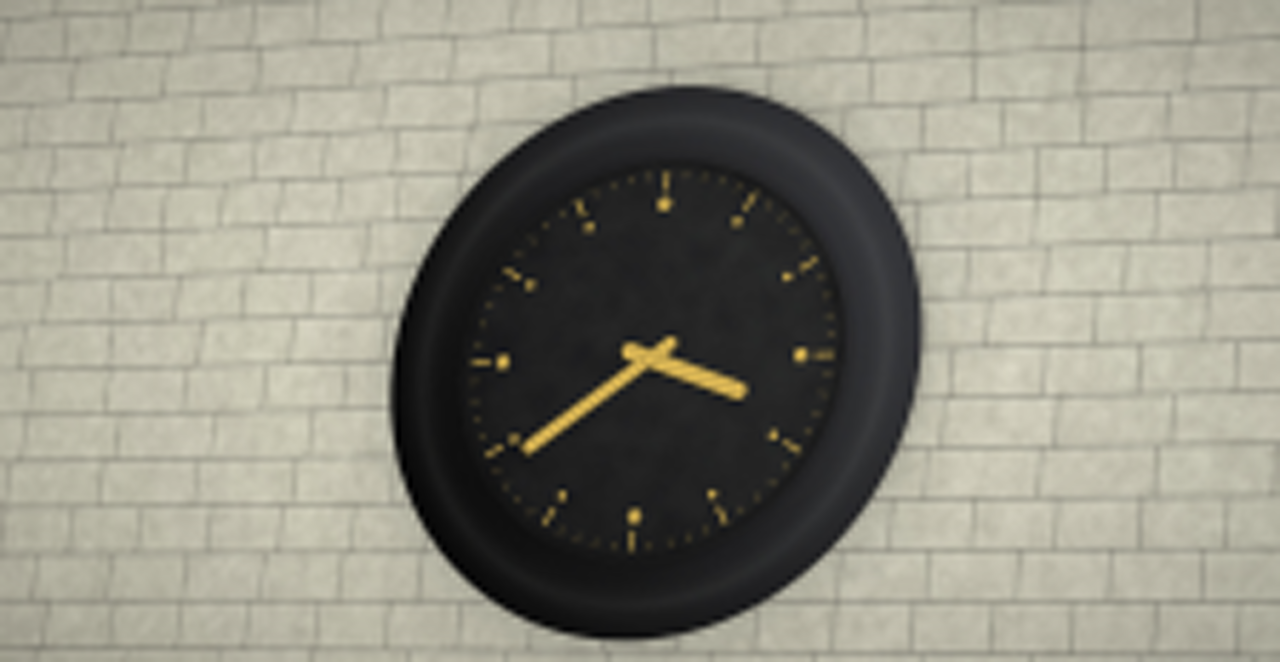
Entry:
3.39
